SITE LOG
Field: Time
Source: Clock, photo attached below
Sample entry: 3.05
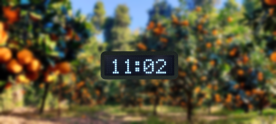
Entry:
11.02
